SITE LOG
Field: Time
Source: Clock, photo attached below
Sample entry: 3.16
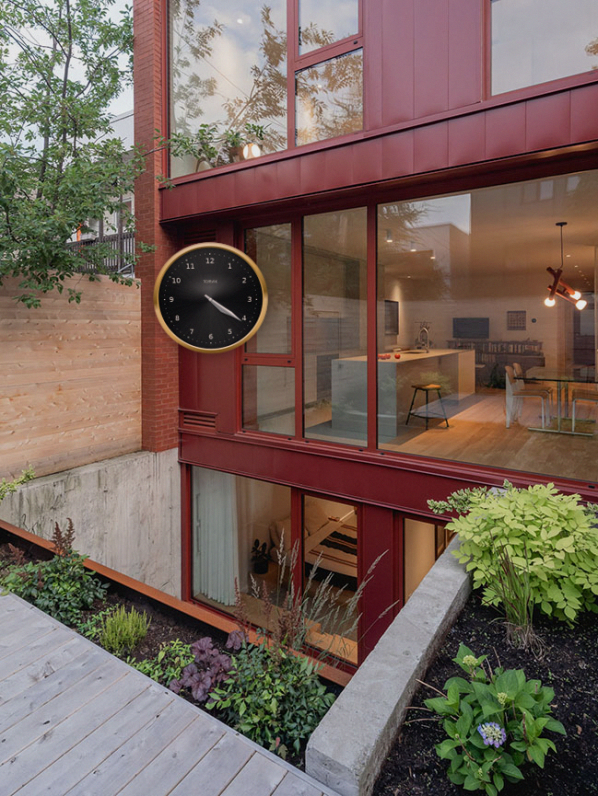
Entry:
4.21
